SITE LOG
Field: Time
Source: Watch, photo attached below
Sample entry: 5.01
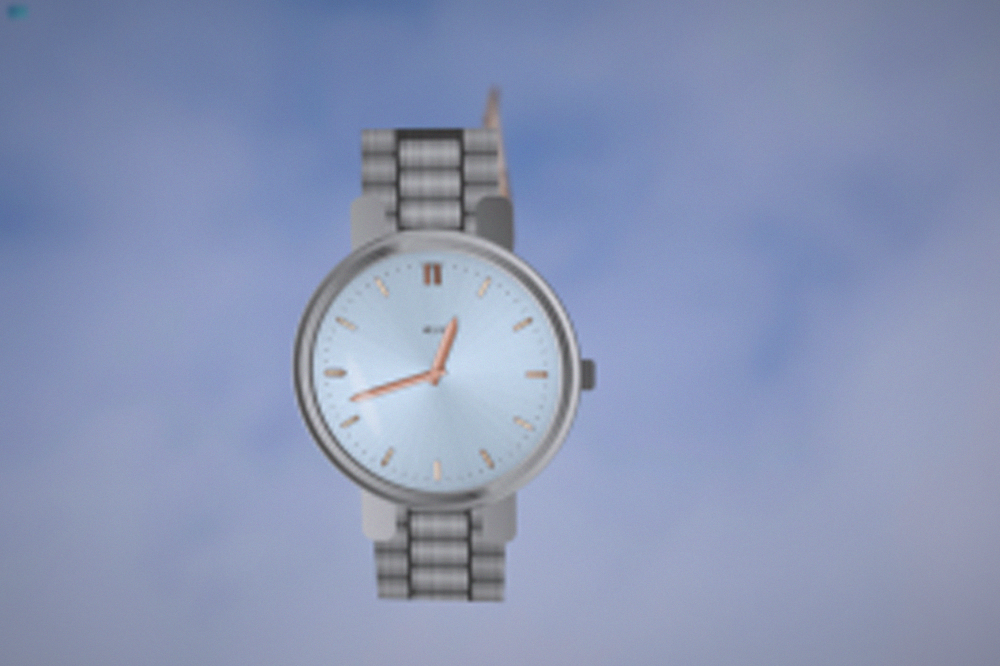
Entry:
12.42
